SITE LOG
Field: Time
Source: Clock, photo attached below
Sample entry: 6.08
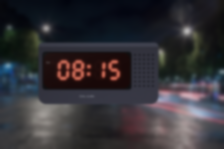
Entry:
8.15
